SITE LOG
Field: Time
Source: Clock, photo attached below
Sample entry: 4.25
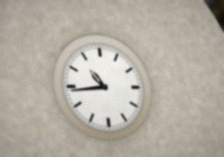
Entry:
10.44
